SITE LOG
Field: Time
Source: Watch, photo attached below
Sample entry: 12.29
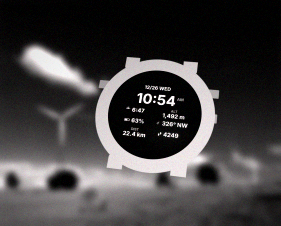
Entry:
10.54
